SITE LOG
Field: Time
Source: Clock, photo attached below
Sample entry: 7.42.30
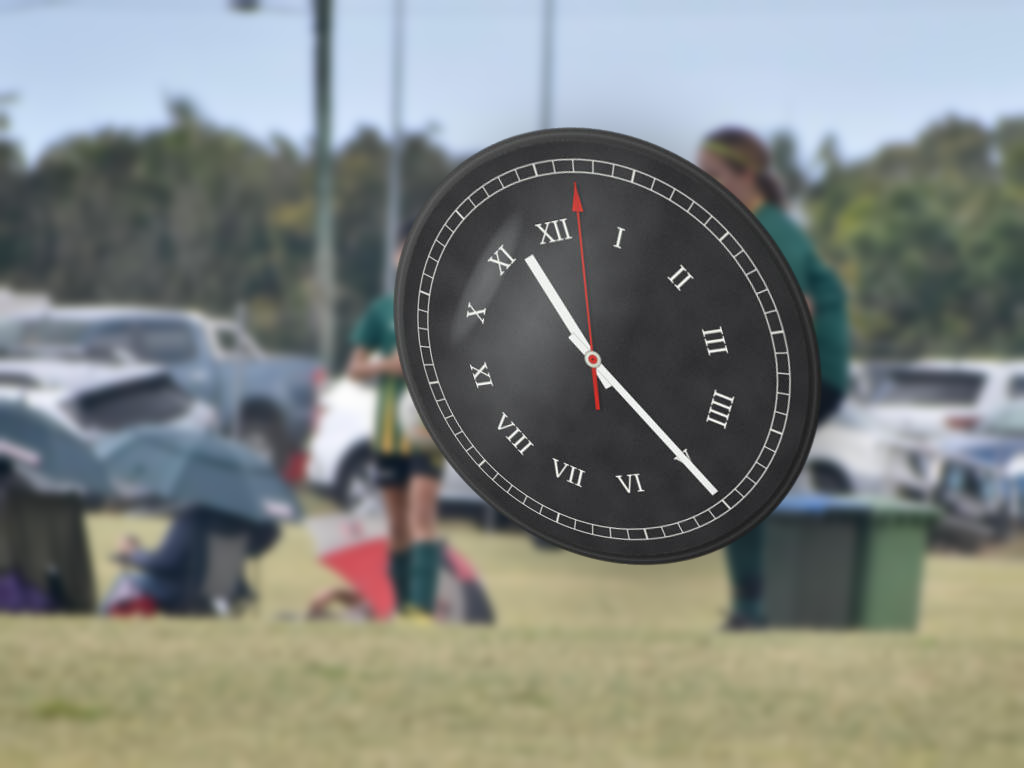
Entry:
11.25.02
